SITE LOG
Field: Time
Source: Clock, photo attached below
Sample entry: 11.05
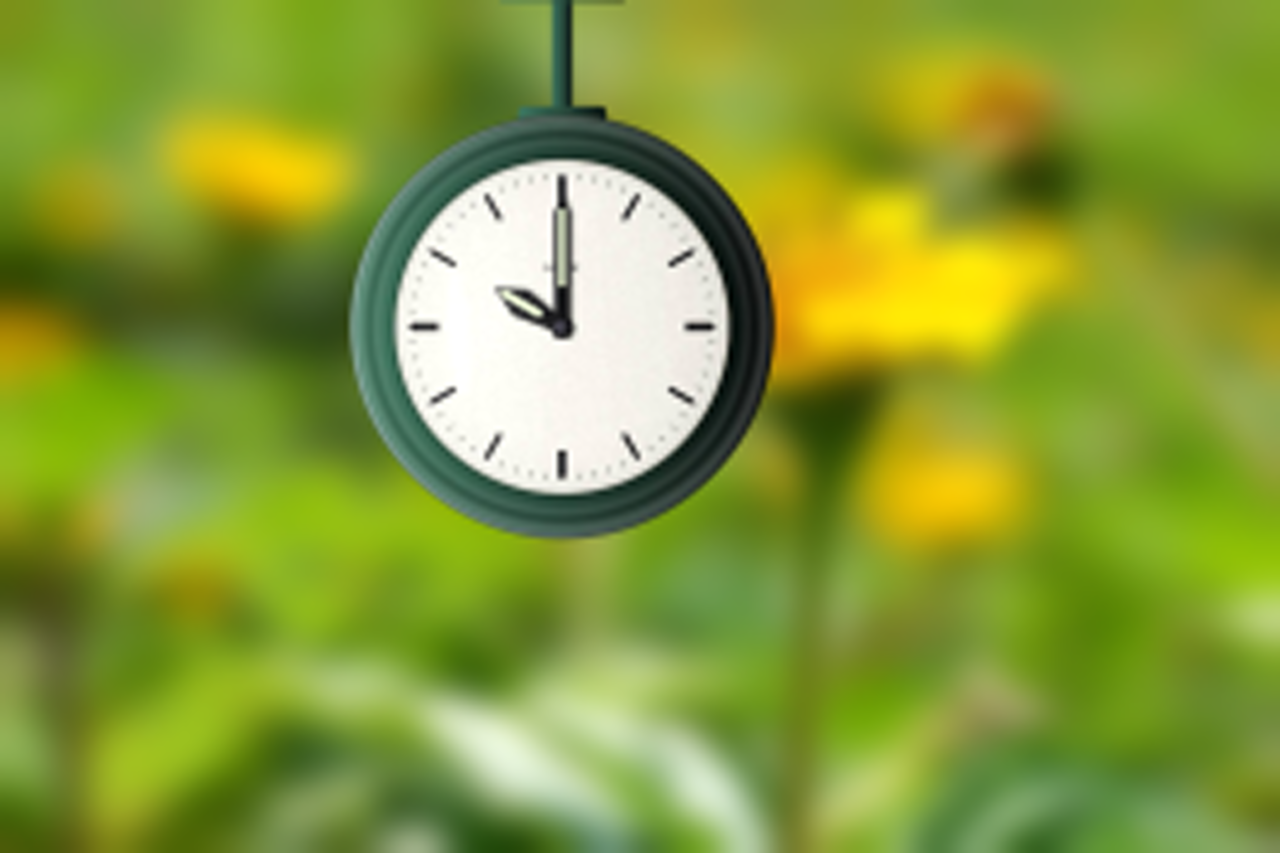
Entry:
10.00
